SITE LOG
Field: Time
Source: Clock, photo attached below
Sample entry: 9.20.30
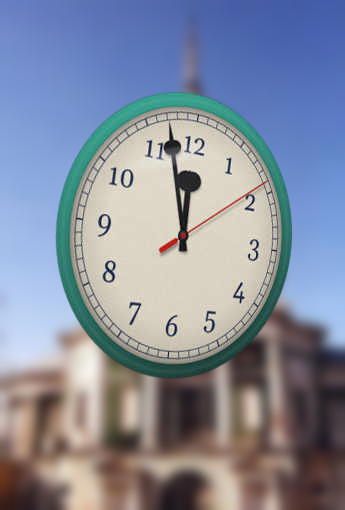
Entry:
11.57.09
